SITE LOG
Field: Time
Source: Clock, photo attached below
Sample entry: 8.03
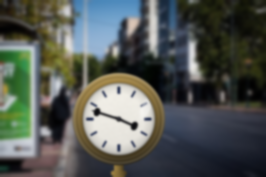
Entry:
3.48
